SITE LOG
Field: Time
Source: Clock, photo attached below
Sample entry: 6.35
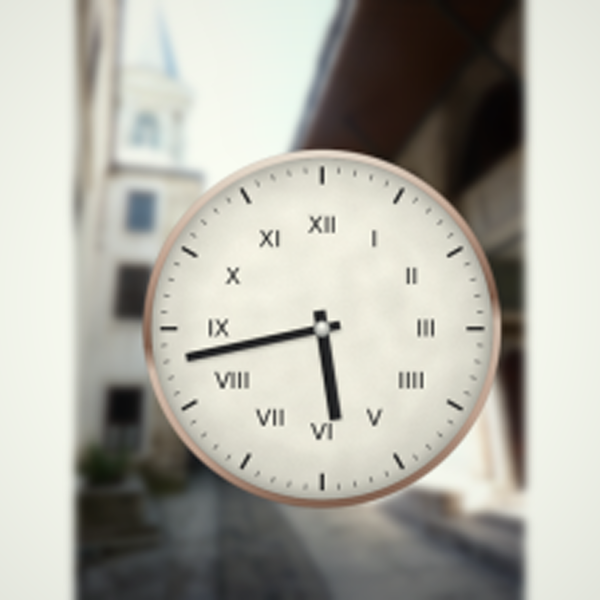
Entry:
5.43
